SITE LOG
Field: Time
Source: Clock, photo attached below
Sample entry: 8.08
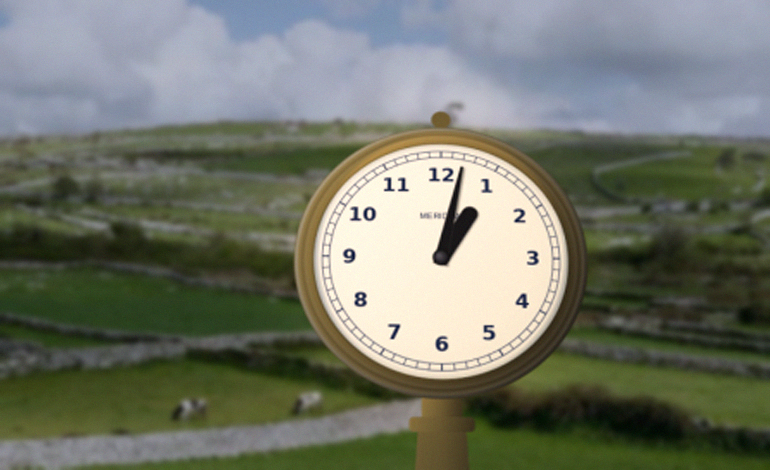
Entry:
1.02
